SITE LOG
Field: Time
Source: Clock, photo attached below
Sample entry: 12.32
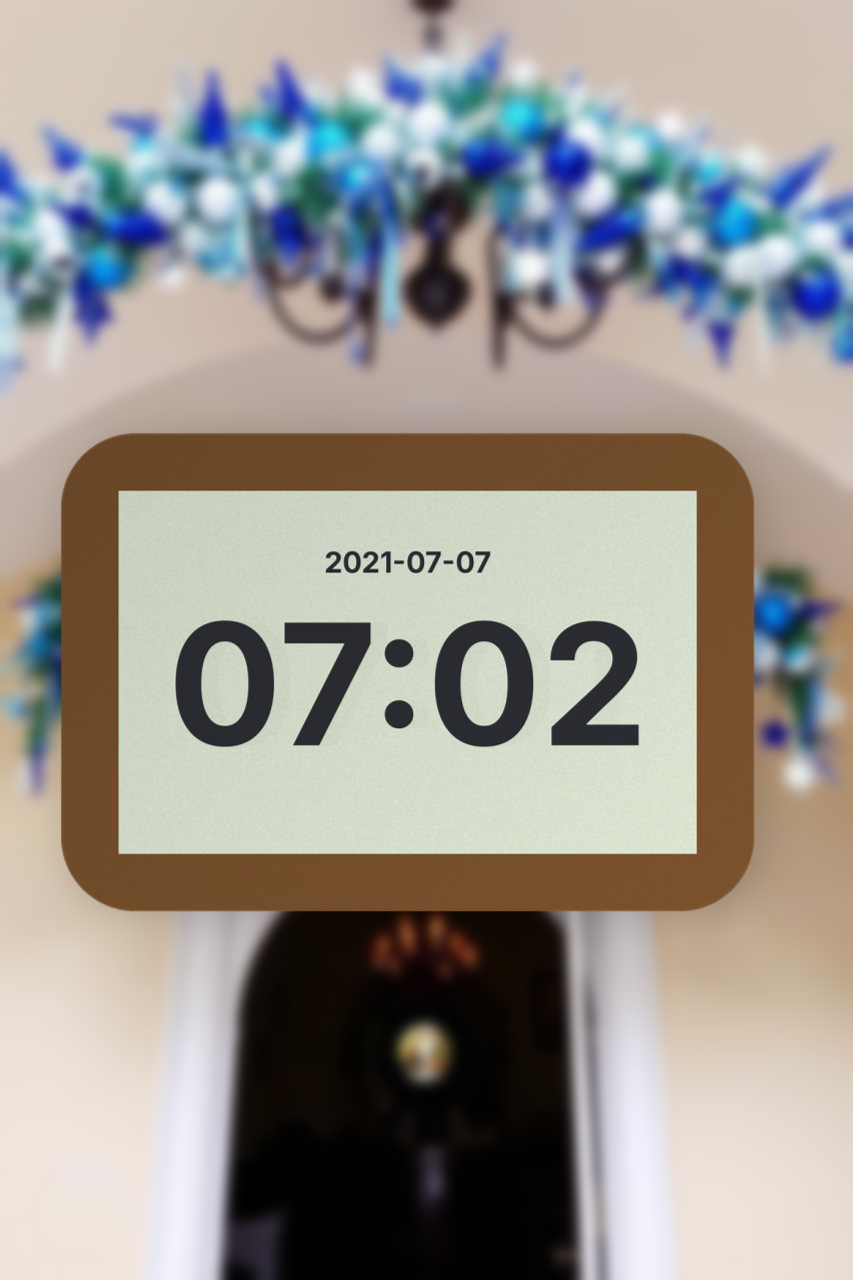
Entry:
7.02
